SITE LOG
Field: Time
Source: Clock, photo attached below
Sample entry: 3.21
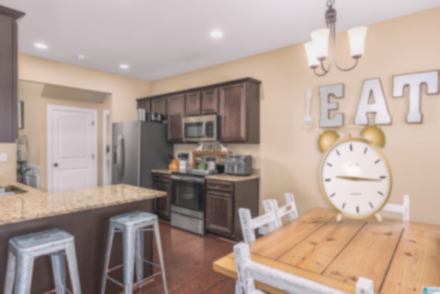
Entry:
9.16
